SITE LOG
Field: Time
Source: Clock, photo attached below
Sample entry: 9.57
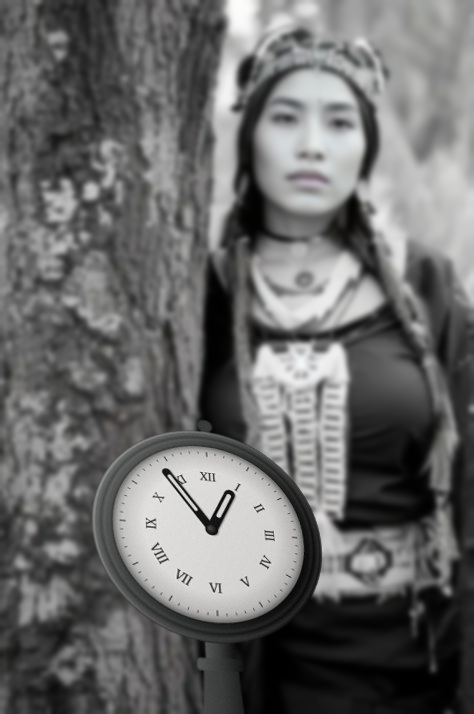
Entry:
12.54
